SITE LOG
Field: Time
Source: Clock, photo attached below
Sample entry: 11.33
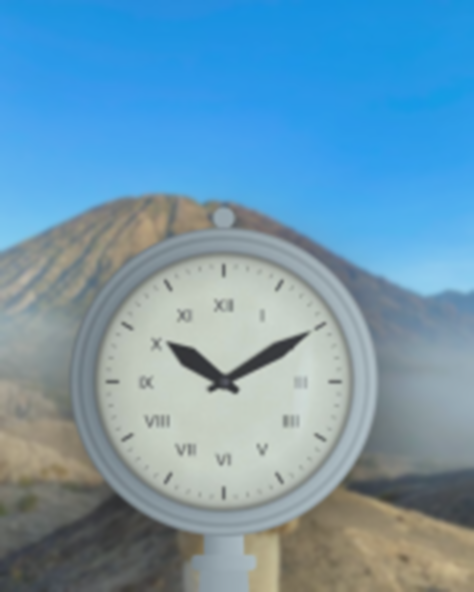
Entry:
10.10
